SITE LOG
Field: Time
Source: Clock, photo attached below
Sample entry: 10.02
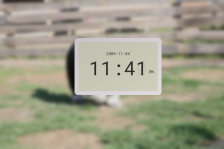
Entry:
11.41
